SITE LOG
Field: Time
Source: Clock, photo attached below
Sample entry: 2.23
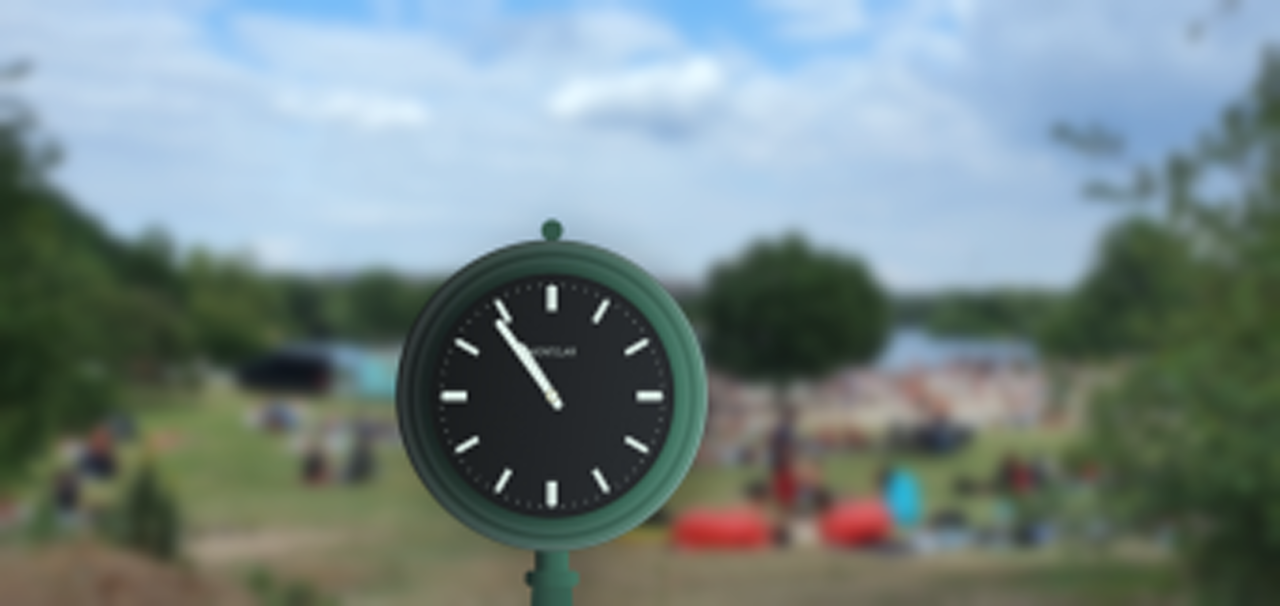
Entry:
10.54
